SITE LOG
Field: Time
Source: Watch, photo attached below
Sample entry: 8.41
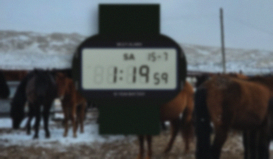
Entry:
1.19
